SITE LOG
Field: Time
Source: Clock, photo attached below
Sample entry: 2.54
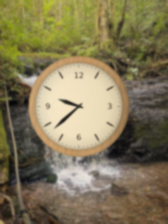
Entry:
9.38
